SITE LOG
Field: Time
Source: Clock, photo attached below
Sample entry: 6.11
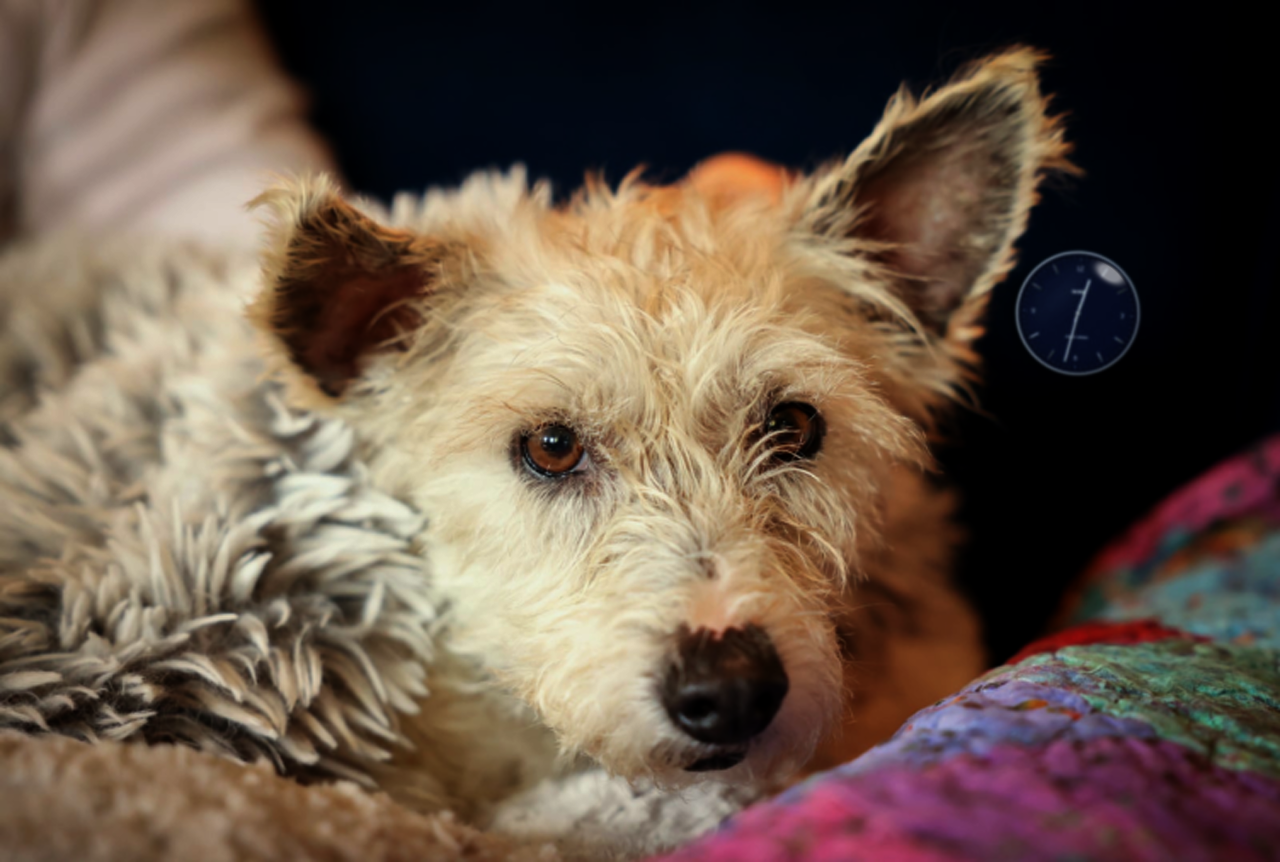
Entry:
12.32
